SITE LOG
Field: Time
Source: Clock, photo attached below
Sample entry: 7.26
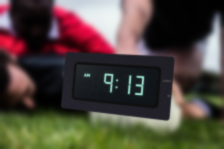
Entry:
9.13
